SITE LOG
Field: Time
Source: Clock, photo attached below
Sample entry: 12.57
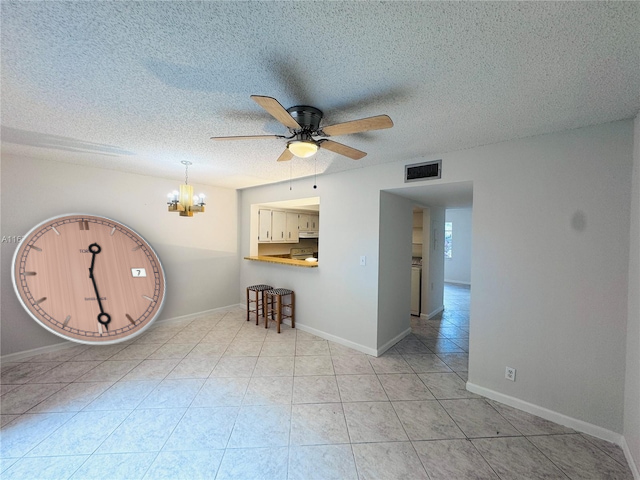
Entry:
12.29
